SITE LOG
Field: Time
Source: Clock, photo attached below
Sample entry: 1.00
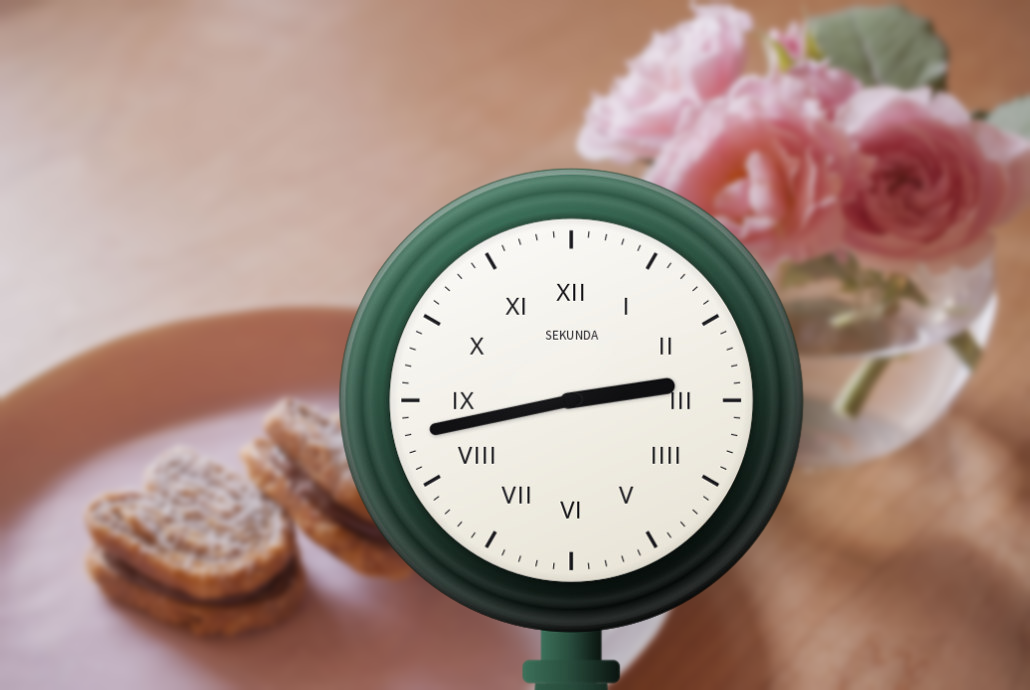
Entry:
2.43
